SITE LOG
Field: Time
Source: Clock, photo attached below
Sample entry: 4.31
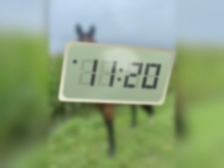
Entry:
11.20
